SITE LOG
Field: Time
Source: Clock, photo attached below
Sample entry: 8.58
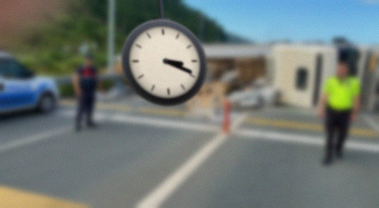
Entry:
3.19
